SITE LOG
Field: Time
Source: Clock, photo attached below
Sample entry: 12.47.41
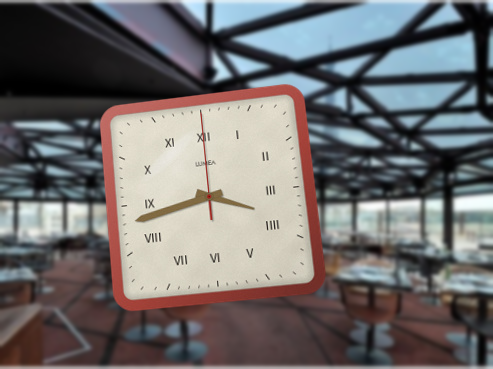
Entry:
3.43.00
